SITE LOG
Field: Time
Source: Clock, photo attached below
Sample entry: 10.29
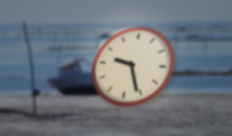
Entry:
9.26
